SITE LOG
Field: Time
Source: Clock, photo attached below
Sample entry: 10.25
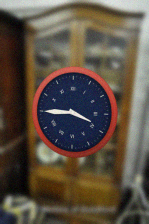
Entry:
3.45
